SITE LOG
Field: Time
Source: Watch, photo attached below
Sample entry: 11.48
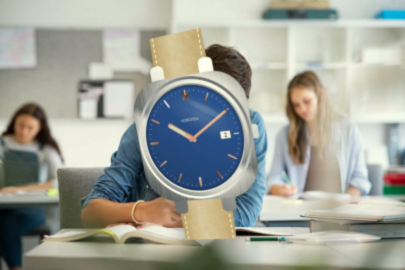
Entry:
10.10
